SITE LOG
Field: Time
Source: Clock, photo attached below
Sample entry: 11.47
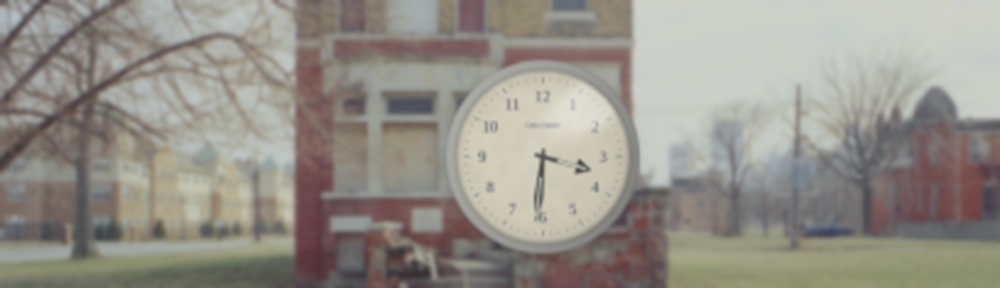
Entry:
3.31
